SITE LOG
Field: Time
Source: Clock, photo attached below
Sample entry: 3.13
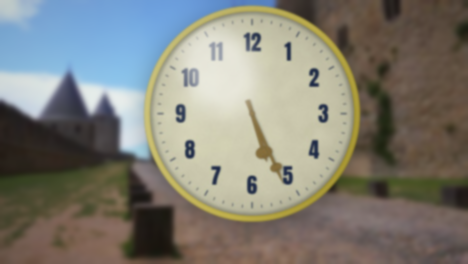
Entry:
5.26
